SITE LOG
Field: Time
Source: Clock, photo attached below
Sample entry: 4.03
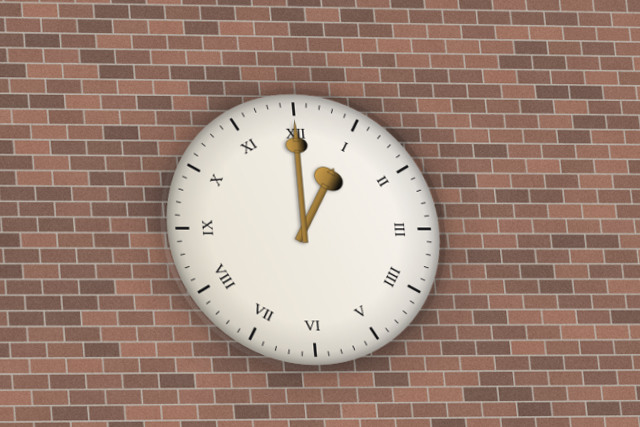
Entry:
1.00
